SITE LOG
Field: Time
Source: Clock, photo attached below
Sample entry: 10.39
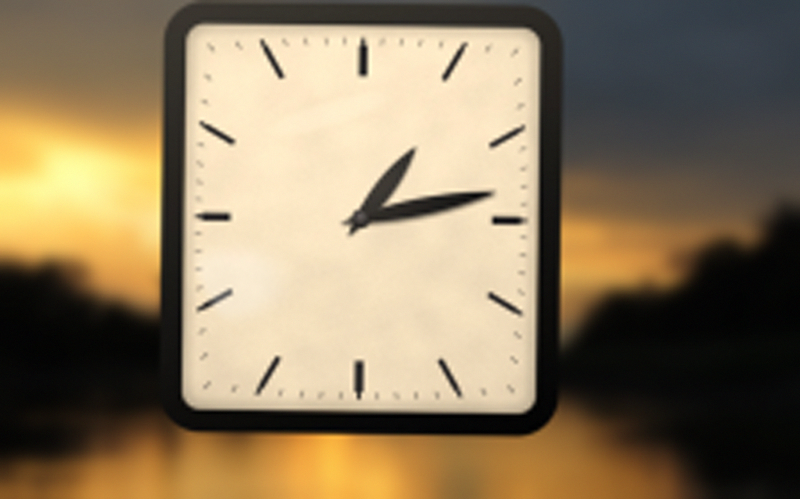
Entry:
1.13
